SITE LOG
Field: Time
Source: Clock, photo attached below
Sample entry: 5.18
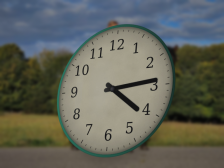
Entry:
4.14
